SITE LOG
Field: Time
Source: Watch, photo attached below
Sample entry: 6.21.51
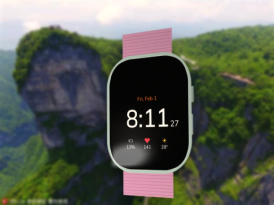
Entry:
8.11.27
